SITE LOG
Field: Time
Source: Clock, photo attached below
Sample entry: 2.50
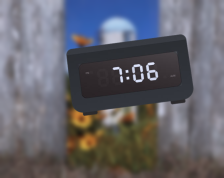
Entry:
7.06
